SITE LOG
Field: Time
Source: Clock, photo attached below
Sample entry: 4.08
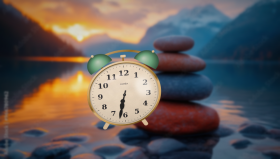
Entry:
6.32
